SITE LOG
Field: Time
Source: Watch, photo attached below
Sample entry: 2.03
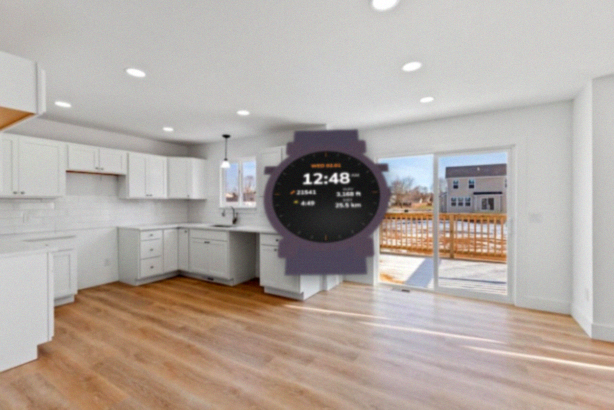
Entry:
12.48
